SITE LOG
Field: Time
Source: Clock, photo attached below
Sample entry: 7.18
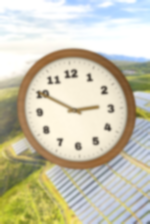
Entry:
2.50
